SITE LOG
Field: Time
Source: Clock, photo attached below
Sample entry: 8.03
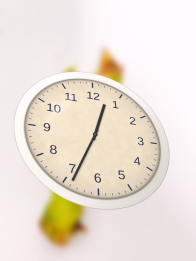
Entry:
12.34
